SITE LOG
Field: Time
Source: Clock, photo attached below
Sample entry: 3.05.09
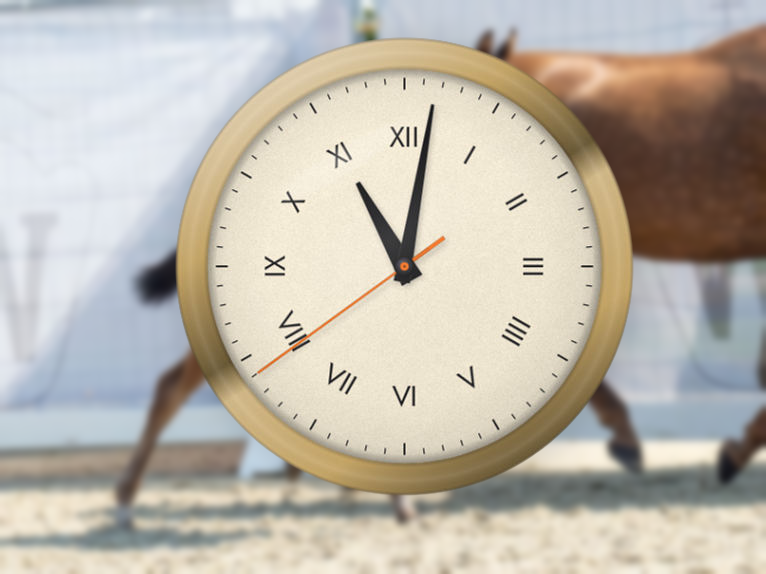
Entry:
11.01.39
